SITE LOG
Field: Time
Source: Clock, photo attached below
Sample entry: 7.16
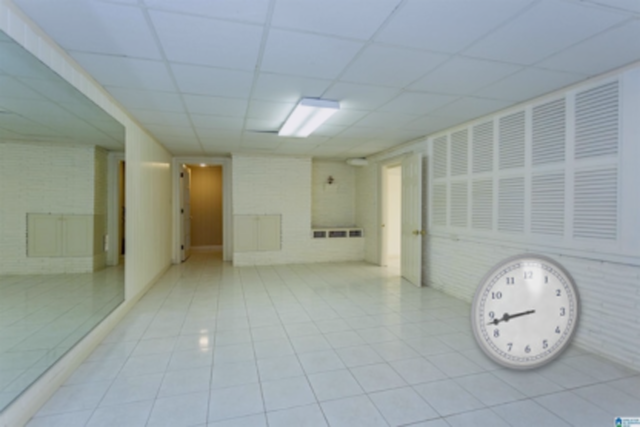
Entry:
8.43
